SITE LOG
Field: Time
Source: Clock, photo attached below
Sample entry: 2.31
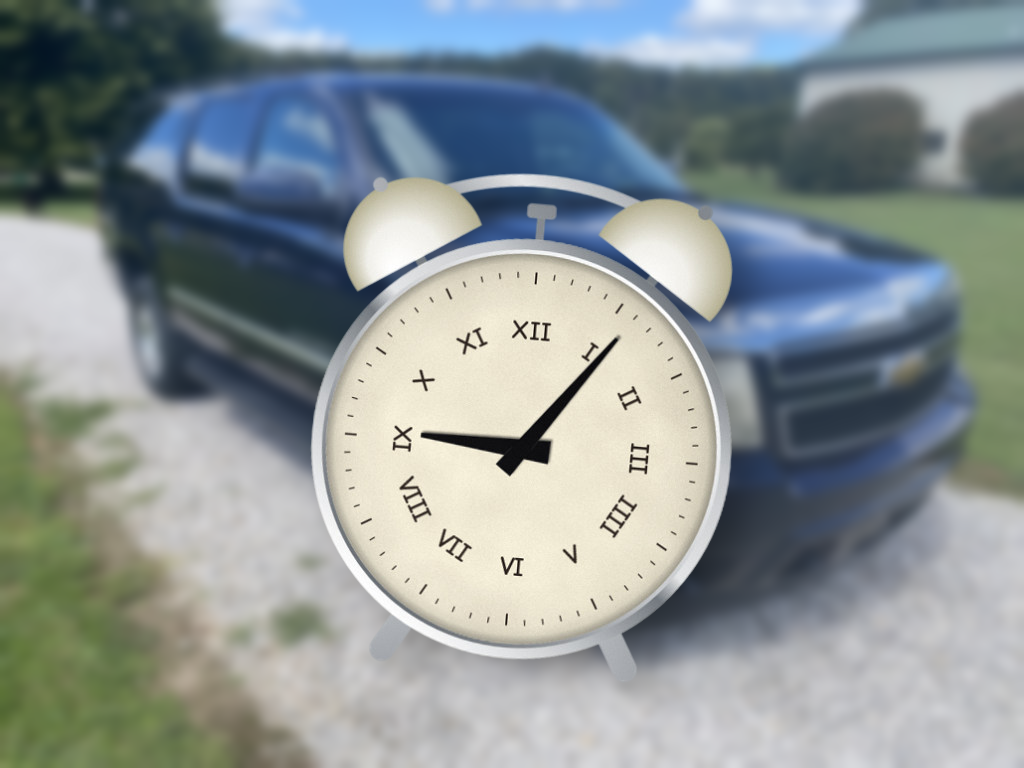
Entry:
9.06
